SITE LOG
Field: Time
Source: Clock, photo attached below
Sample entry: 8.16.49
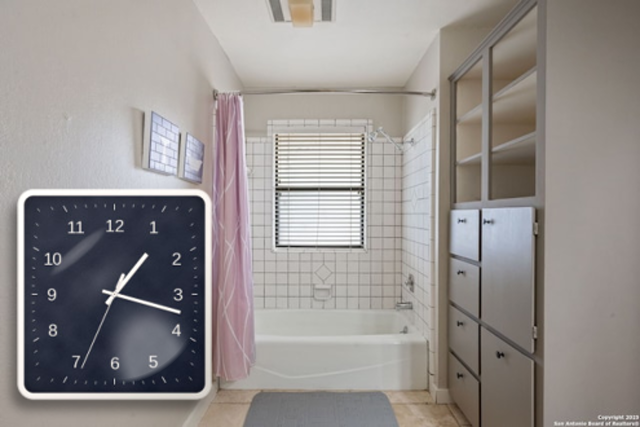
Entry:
1.17.34
